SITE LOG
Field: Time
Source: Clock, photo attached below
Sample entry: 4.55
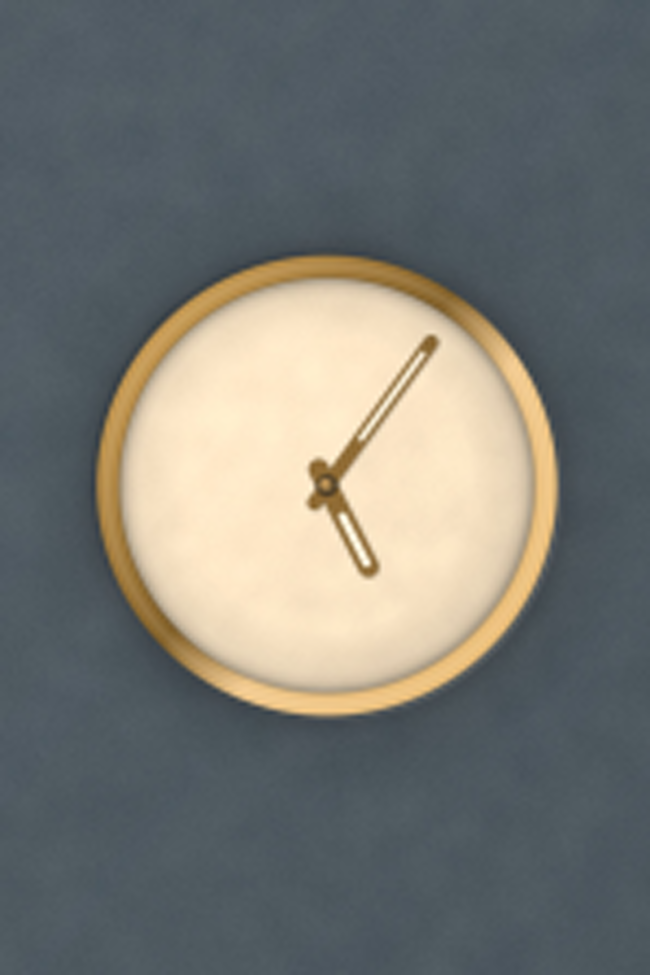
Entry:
5.06
